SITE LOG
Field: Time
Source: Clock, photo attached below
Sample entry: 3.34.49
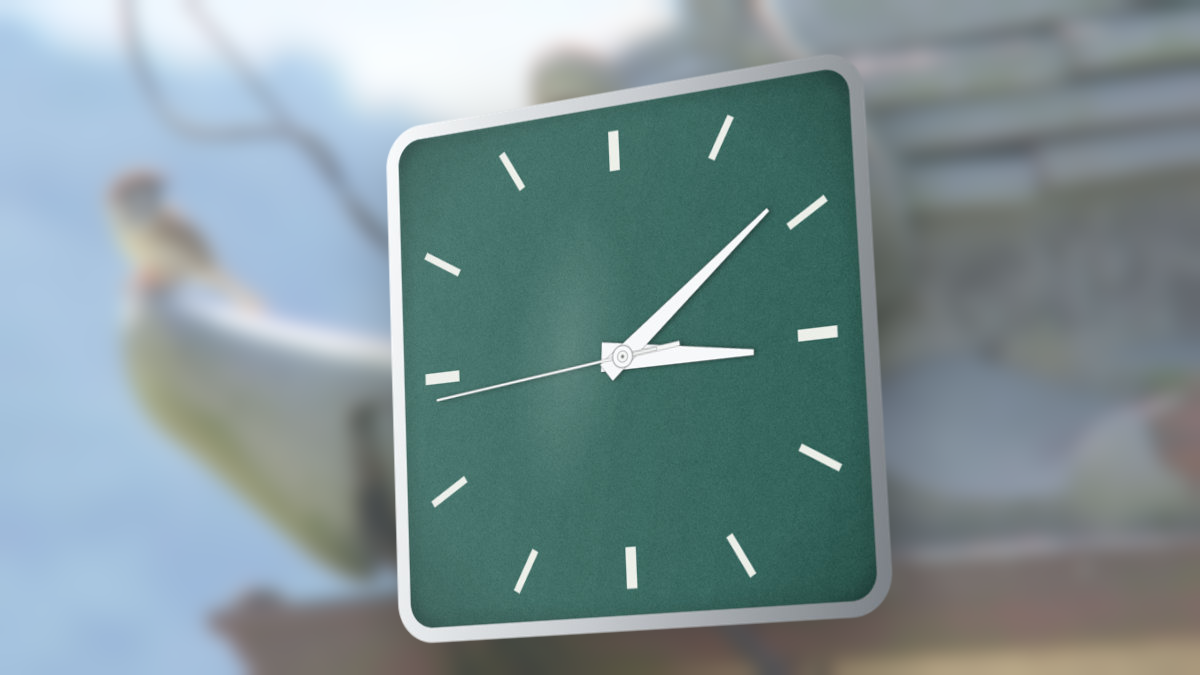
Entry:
3.08.44
